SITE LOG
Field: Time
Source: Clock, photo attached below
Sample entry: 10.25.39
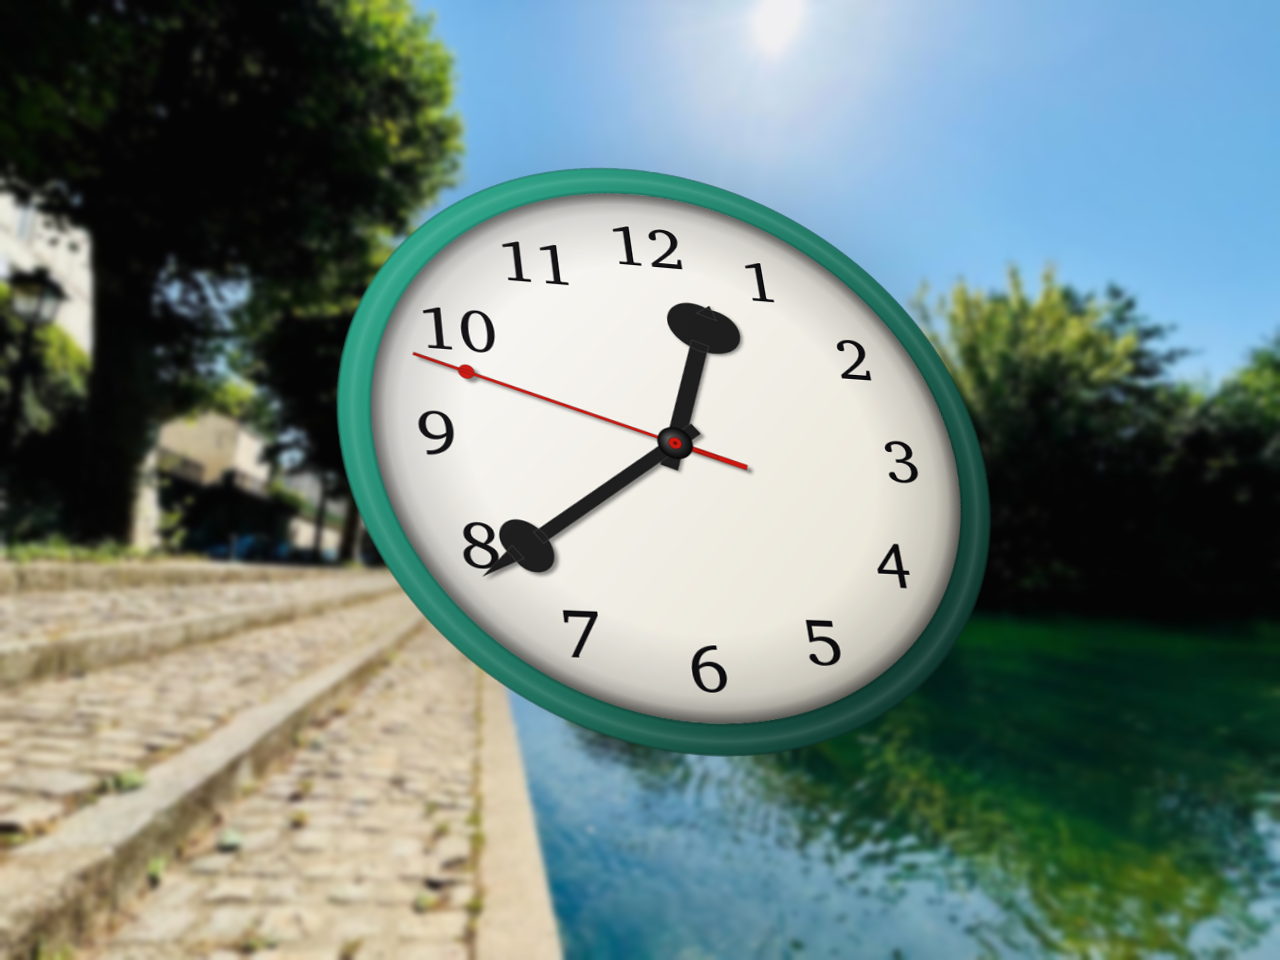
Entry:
12.38.48
